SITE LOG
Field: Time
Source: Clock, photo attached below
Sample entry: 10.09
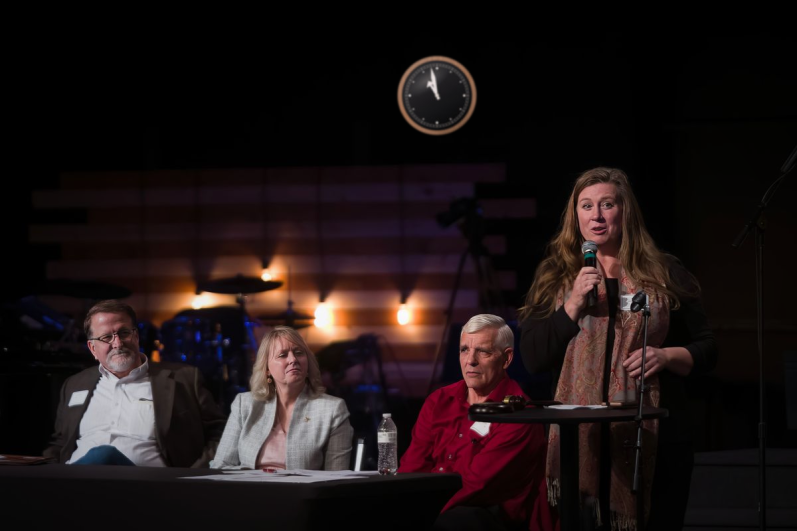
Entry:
10.58
